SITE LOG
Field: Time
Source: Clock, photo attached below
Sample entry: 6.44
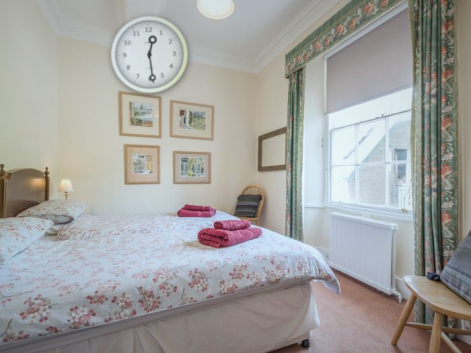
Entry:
12.29
